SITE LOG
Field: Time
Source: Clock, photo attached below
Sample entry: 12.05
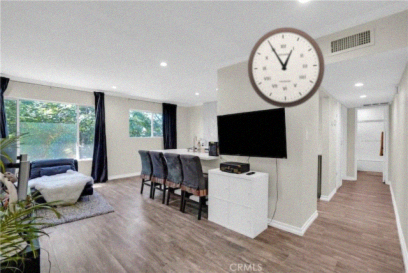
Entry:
12.55
